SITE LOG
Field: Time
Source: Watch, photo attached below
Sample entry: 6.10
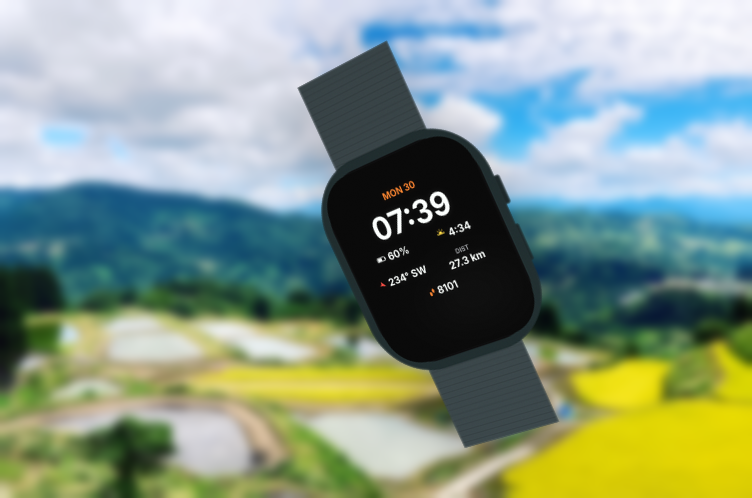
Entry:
7.39
